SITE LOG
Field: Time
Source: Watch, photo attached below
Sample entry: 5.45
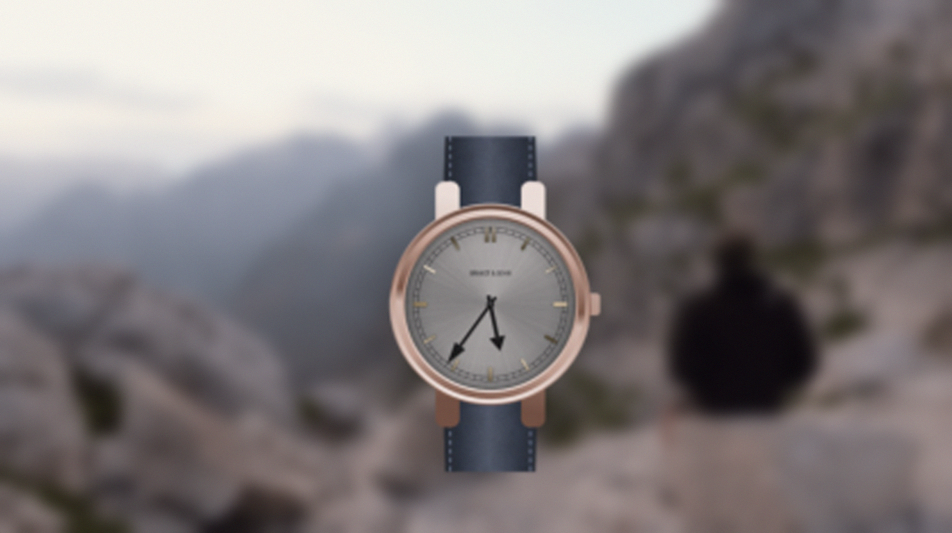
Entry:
5.36
